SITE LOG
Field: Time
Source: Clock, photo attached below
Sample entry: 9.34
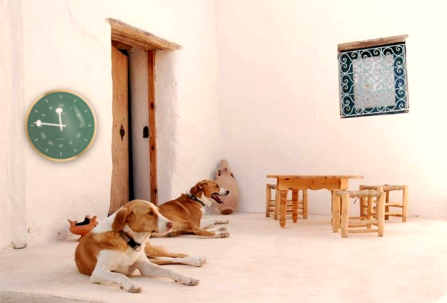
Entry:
11.46
